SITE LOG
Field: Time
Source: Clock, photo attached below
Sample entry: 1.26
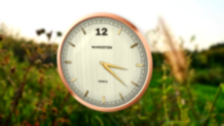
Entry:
3.22
